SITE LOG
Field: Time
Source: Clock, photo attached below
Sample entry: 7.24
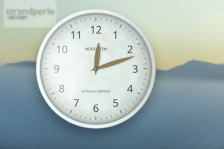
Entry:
12.12
